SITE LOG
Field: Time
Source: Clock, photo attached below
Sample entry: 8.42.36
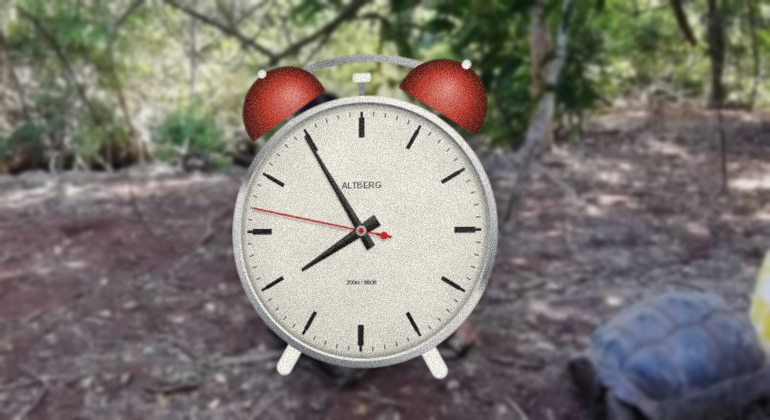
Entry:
7.54.47
